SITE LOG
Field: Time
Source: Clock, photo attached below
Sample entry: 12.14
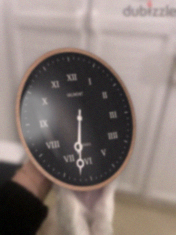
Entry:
6.32
